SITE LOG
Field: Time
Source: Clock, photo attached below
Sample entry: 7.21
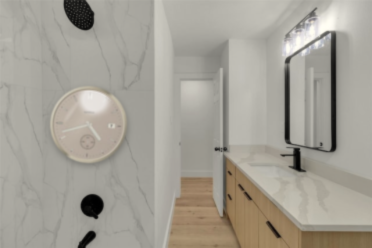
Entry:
4.42
